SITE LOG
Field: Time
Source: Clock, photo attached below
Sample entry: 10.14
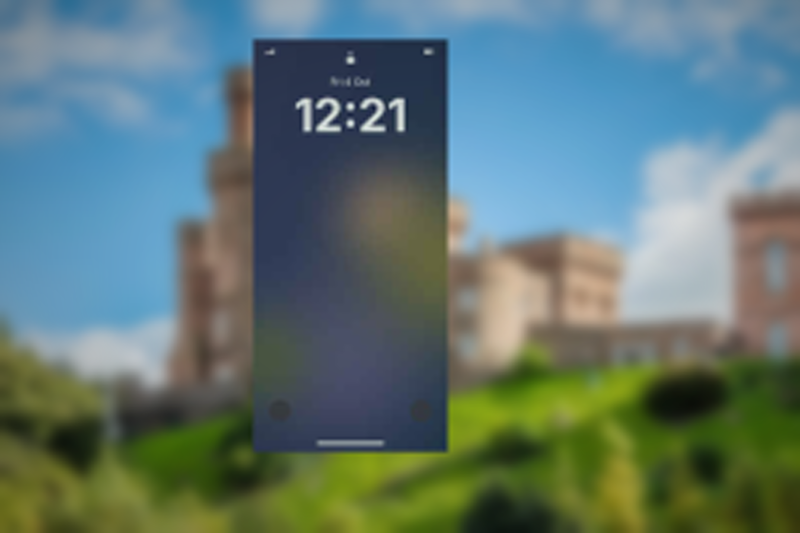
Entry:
12.21
